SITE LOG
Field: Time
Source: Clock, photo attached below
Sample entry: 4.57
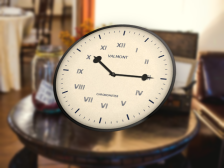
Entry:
10.15
